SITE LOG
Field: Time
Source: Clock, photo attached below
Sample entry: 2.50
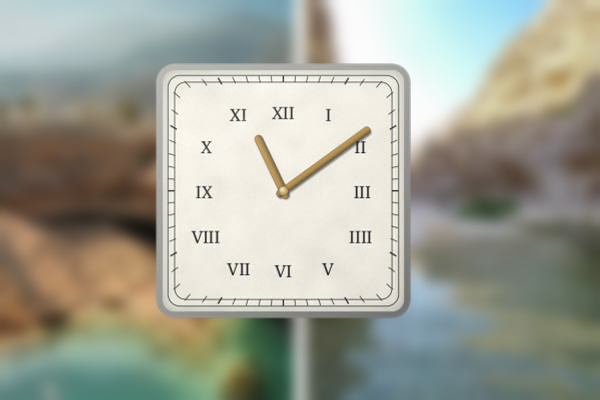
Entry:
11.09
